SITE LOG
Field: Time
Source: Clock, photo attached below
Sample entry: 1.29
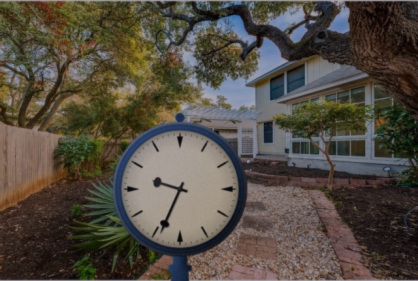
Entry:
9.34
